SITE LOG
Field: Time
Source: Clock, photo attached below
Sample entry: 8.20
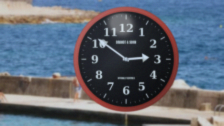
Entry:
2.51
